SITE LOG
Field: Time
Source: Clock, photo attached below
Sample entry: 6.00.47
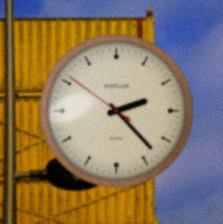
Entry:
2.22.51
